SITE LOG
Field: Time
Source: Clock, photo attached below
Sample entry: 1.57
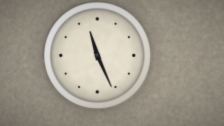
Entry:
11.26
